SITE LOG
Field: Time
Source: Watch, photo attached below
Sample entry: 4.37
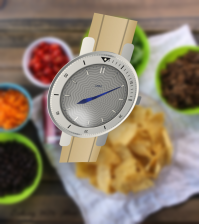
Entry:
8.10
